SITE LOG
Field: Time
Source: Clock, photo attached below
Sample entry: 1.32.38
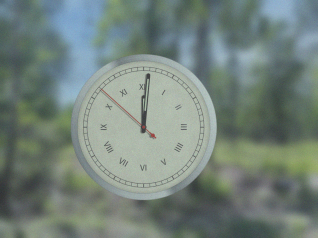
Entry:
12.00.52
